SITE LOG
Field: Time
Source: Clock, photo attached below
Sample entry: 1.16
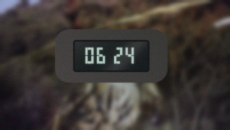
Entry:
6.24
